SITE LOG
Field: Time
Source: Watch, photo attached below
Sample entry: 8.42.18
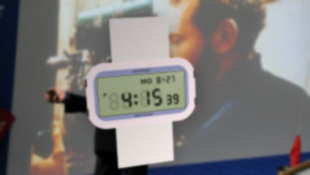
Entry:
4.15.39
